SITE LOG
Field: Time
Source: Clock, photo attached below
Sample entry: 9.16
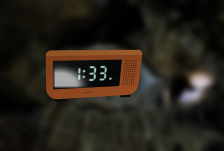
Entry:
1.33
